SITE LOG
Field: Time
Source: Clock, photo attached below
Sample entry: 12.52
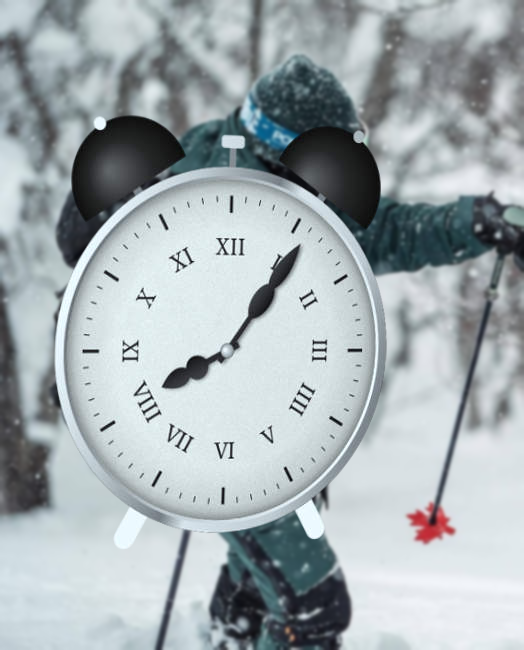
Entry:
8.06
